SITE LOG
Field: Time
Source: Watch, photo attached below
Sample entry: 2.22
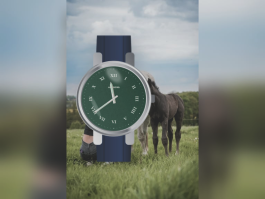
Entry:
11.39
